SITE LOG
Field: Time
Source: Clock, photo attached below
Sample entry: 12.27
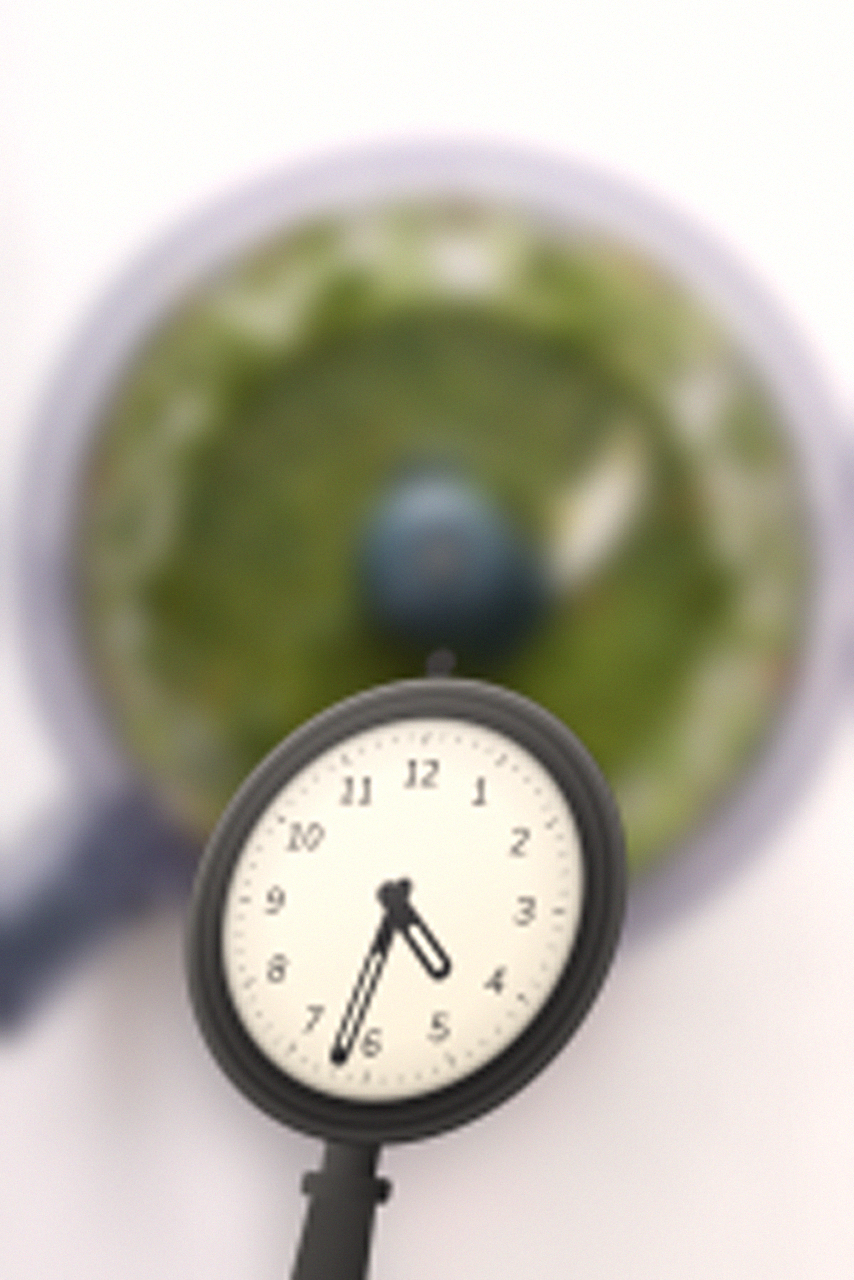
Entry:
4.32
